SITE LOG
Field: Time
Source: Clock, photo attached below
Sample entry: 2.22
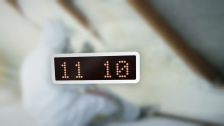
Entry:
11.10
